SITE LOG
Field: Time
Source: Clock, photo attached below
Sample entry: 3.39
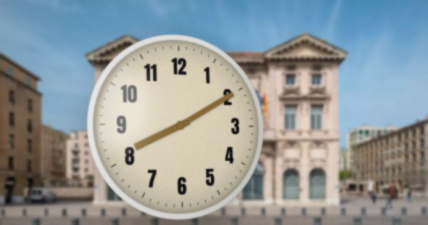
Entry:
8.10
